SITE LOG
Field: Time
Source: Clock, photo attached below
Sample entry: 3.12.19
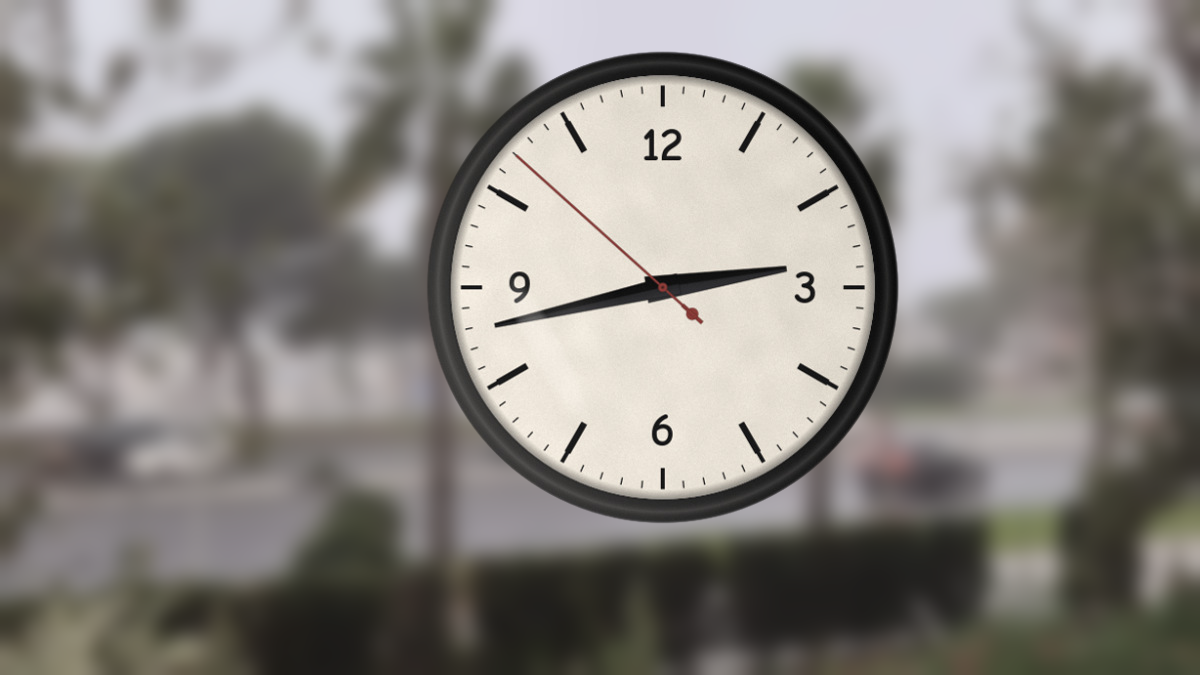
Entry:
2.42.52
